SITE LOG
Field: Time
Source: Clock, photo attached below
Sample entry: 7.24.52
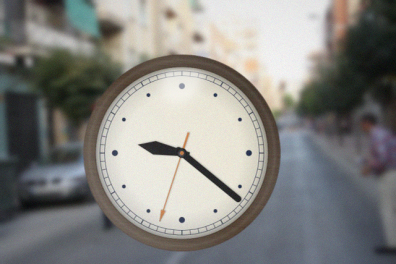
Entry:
9.21.33
